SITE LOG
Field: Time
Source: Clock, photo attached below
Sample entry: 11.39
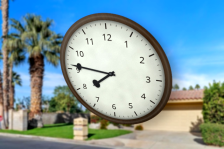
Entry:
7.46
